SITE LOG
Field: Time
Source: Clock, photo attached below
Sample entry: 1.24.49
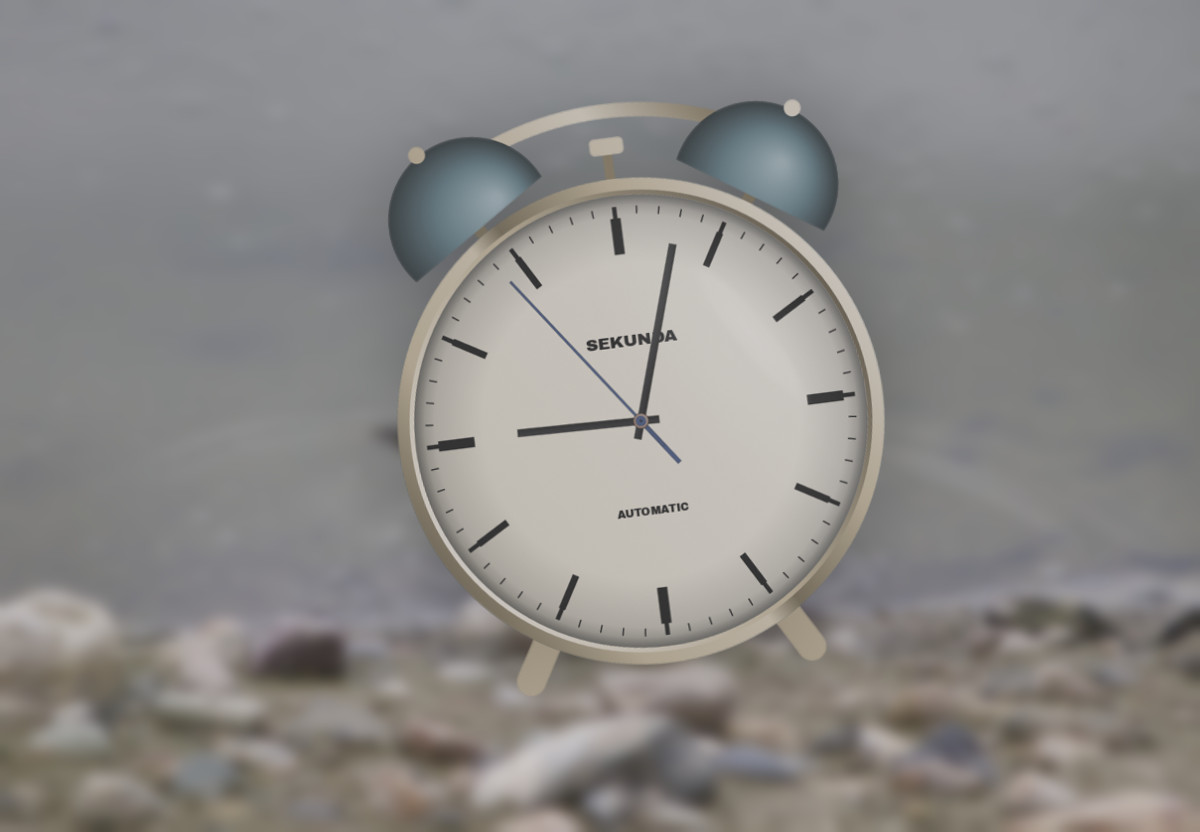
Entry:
9.02.54
